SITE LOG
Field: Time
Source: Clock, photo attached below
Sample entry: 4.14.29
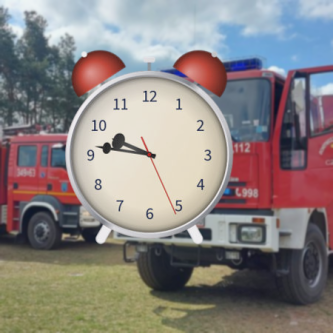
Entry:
9.46.26
